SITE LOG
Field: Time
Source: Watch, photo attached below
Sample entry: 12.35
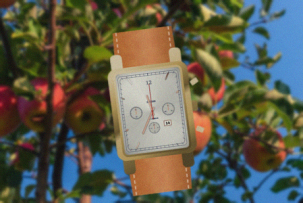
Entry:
11.35
